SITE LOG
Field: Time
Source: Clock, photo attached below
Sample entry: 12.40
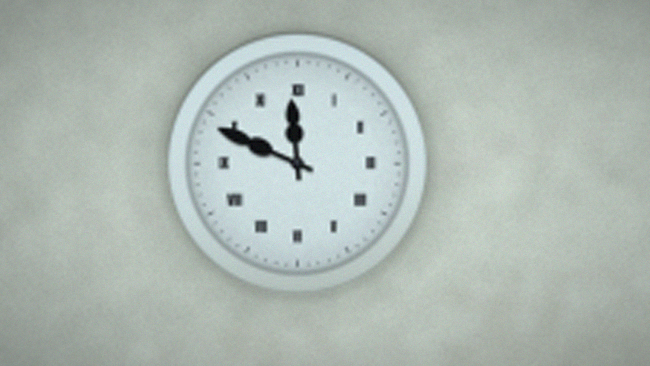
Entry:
11.49
